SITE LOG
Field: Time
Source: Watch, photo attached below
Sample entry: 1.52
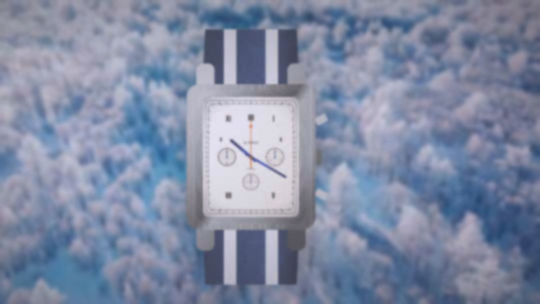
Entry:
10.20
